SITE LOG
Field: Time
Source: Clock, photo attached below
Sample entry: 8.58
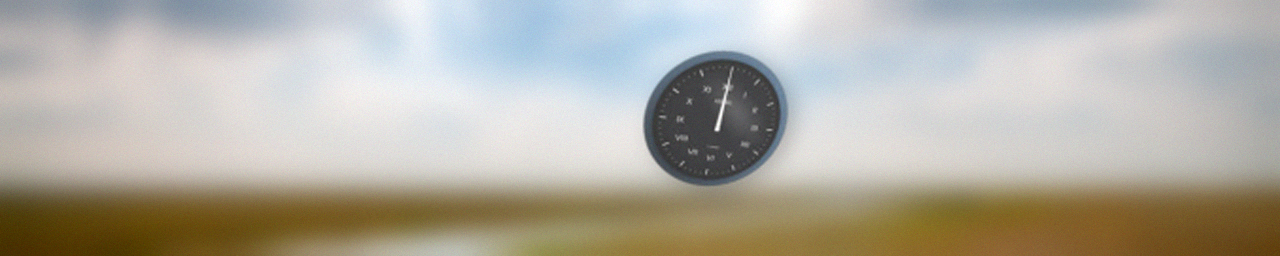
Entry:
12.00
